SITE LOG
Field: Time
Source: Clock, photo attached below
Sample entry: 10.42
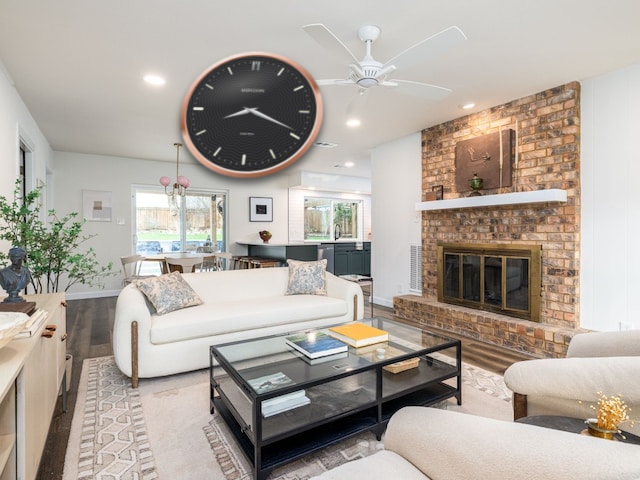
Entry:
8.19
